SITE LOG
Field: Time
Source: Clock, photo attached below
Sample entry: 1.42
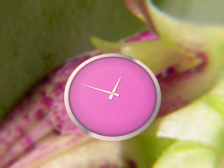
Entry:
12.48
